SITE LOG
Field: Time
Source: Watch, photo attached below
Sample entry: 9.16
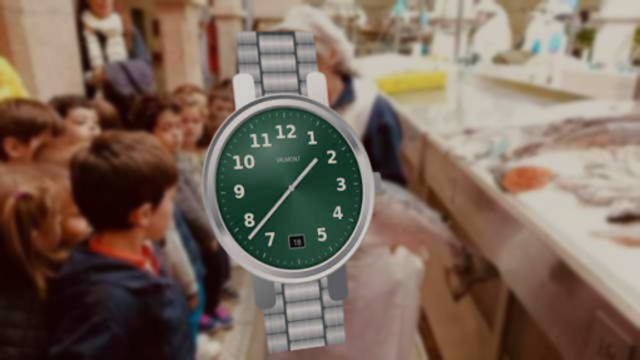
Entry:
1.38
